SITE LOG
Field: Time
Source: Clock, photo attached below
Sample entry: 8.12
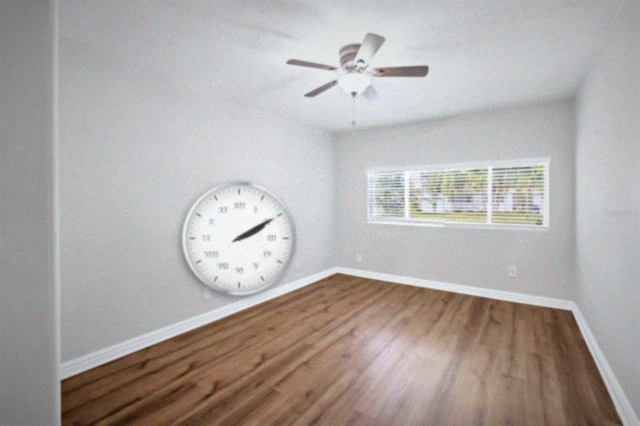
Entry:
2.10
